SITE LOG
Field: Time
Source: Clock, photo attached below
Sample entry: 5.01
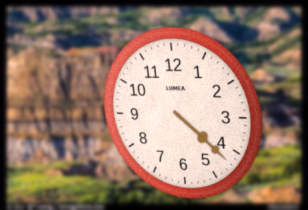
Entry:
4.22
